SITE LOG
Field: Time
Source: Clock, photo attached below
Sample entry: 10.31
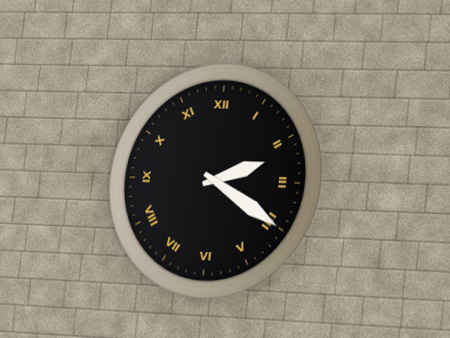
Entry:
2.20
